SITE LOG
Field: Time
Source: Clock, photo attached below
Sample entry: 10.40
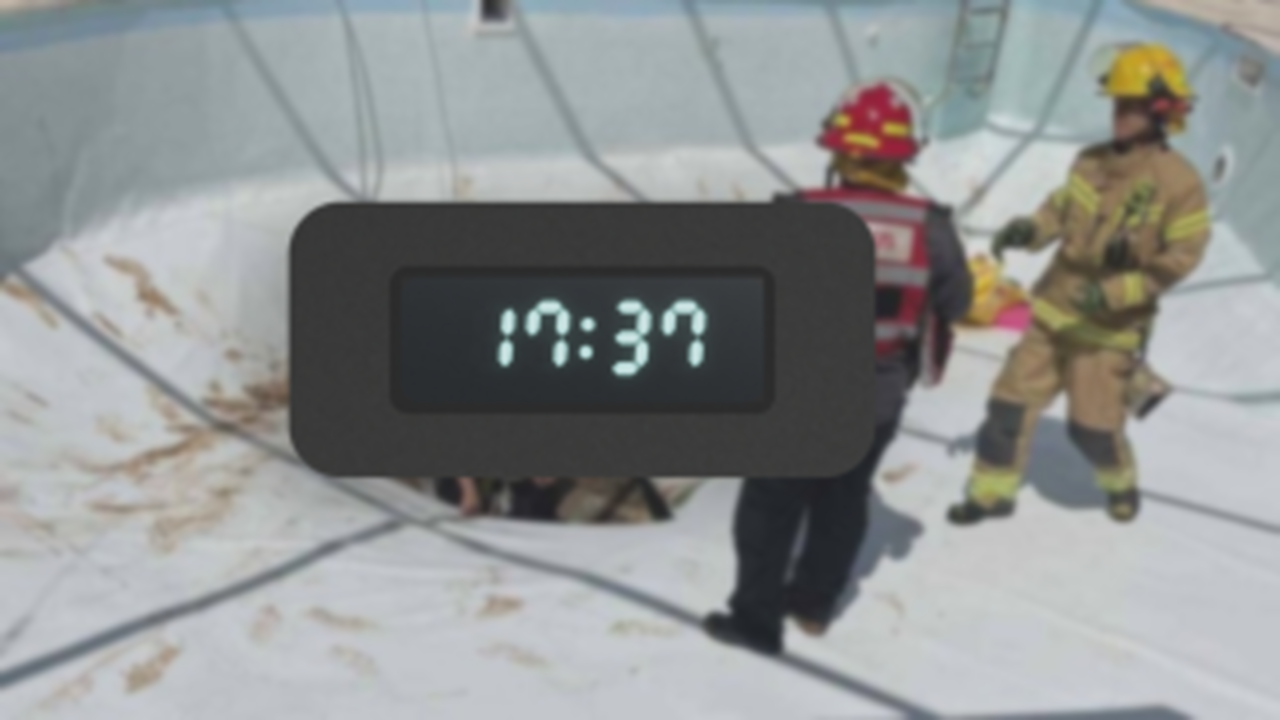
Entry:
17.37
